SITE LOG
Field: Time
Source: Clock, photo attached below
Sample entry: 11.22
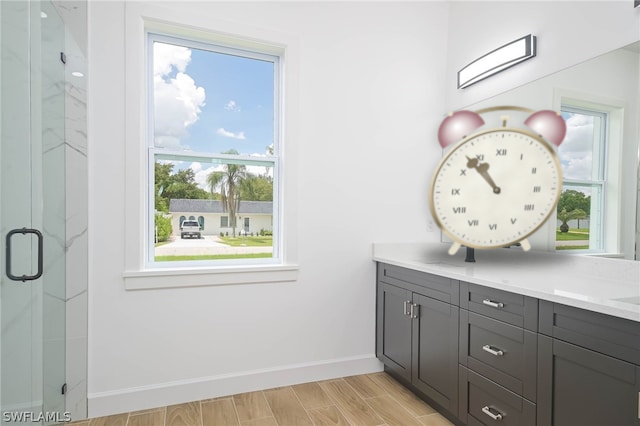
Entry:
10.53
